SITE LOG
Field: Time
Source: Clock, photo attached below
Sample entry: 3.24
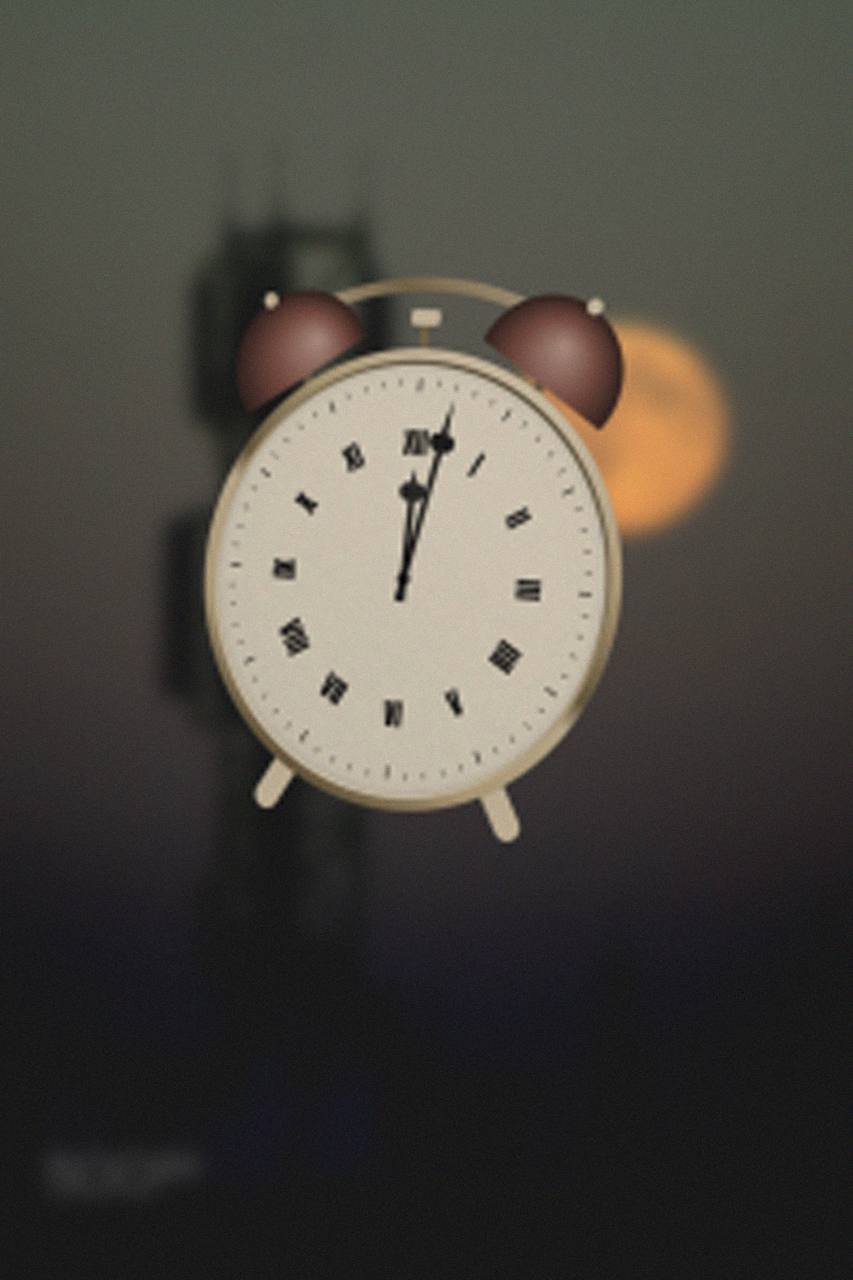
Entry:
12.02
